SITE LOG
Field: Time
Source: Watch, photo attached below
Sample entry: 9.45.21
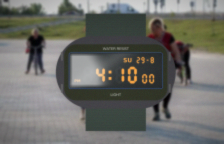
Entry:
4.10.00
